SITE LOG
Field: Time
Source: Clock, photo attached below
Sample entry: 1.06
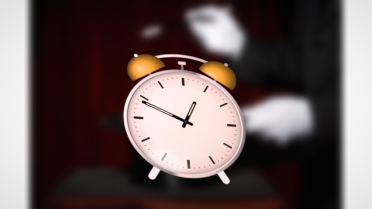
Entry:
12.49
